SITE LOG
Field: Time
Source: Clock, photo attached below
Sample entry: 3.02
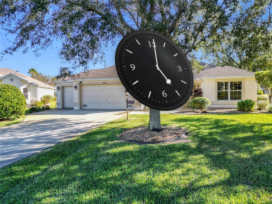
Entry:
5.01
